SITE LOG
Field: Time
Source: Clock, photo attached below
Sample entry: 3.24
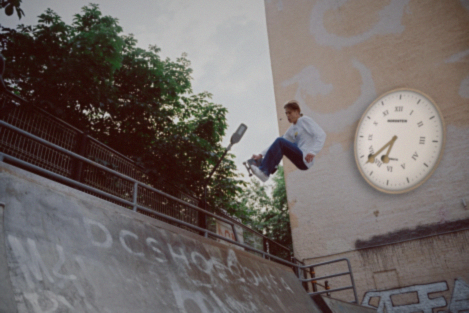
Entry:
6.38
